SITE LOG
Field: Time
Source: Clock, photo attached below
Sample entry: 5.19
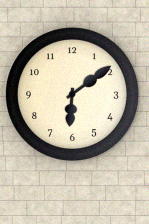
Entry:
6.09
